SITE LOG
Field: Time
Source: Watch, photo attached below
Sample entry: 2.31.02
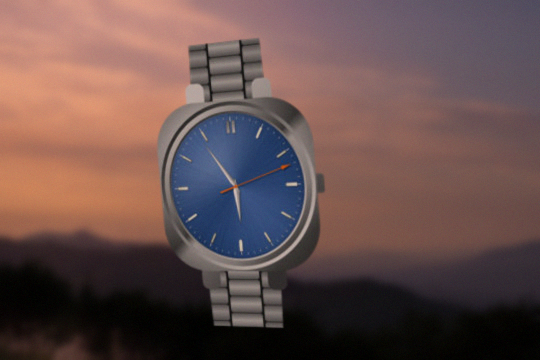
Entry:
5.54.12
